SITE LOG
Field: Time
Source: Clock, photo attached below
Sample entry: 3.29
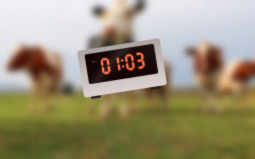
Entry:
1.03
